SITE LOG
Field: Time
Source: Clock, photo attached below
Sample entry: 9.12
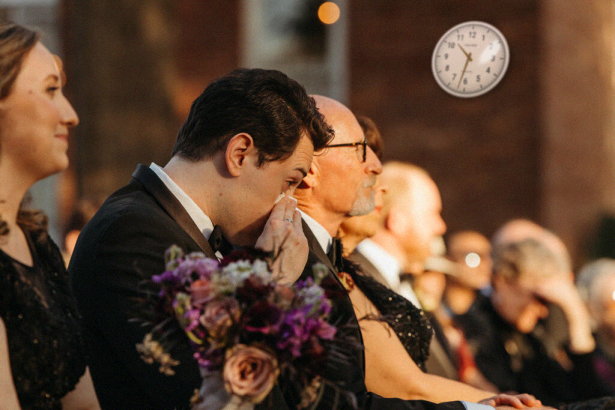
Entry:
10.32
